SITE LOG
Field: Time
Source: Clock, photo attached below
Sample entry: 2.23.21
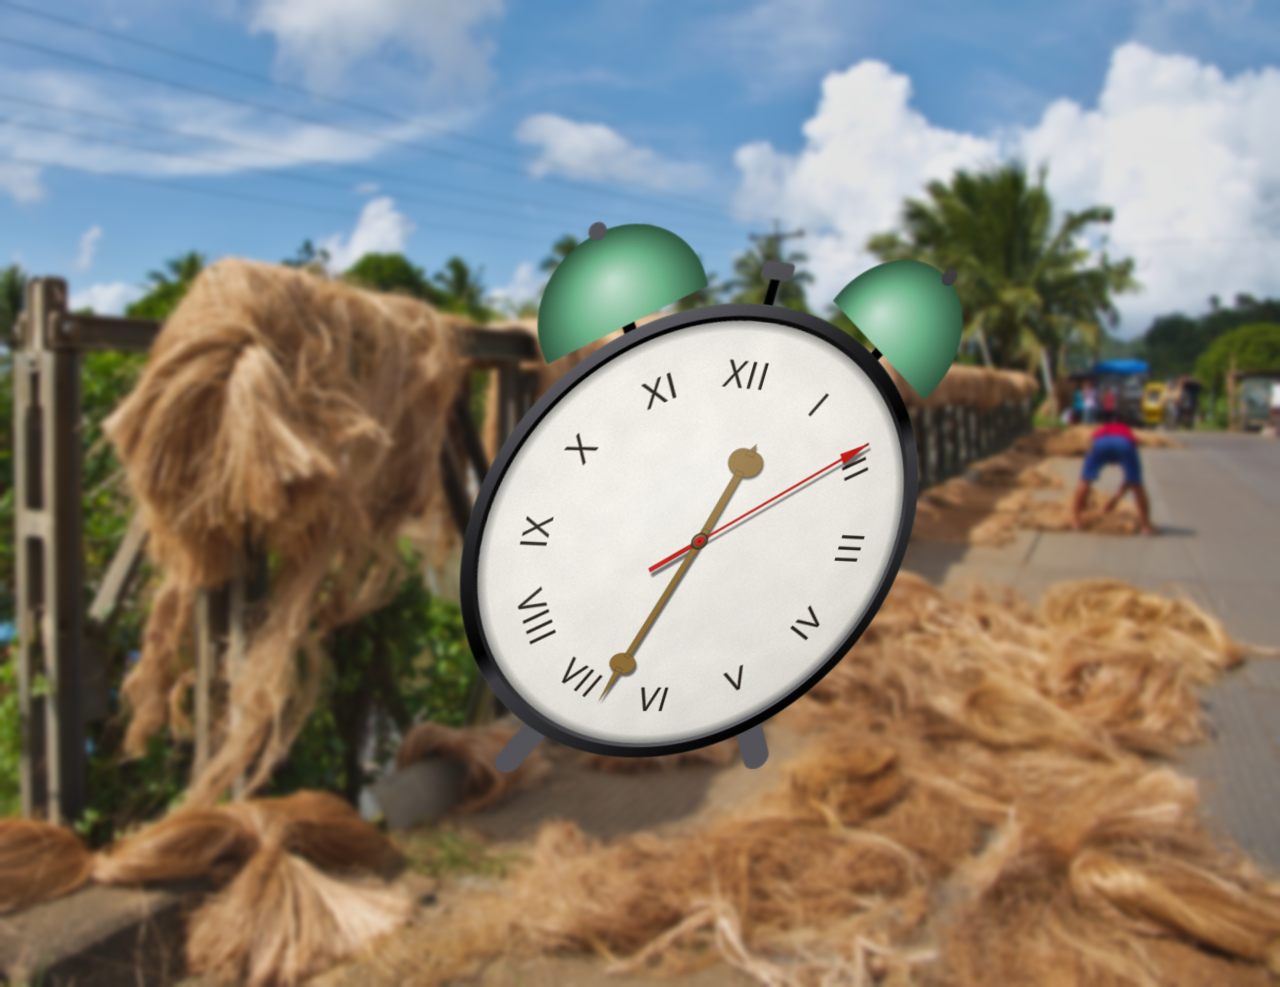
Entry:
12.33.09
